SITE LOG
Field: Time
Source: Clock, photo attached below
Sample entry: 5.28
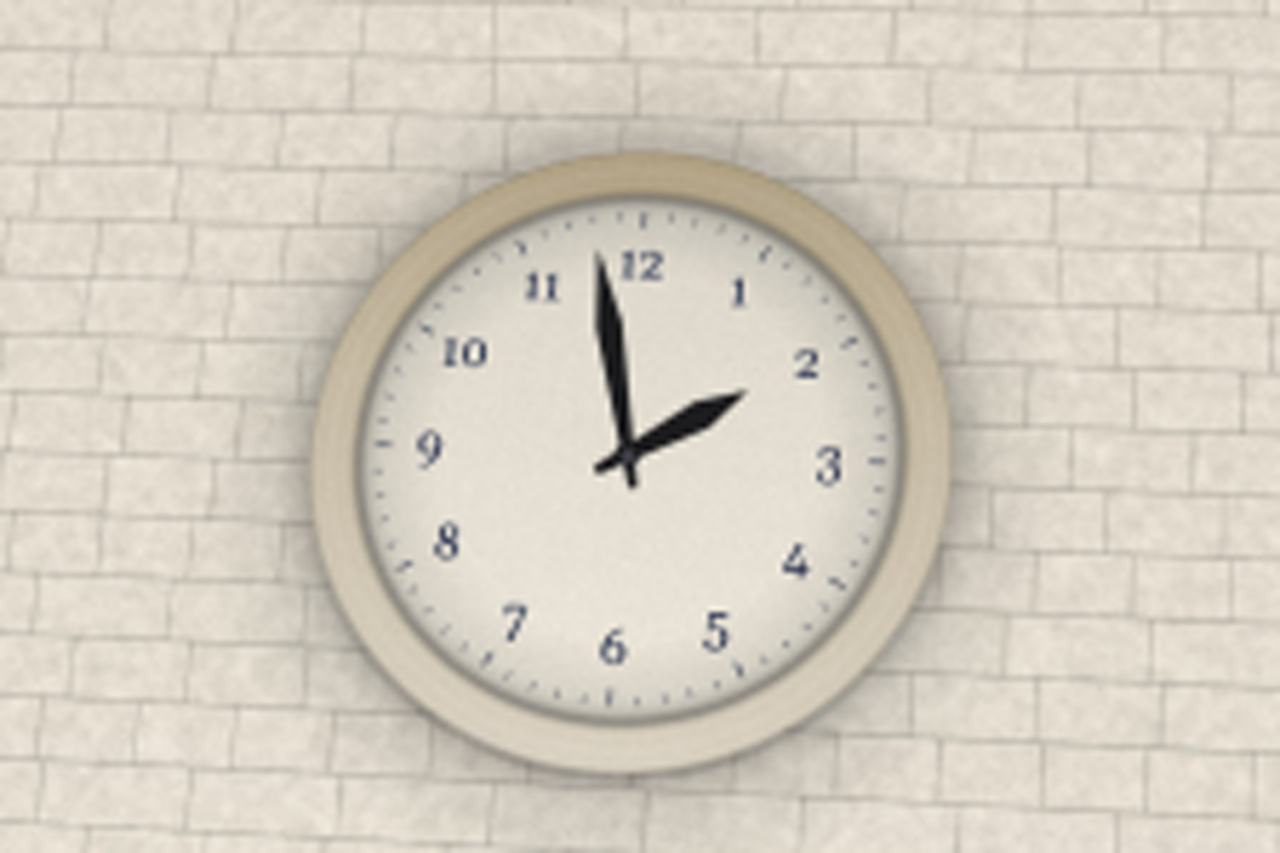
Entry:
1.58
